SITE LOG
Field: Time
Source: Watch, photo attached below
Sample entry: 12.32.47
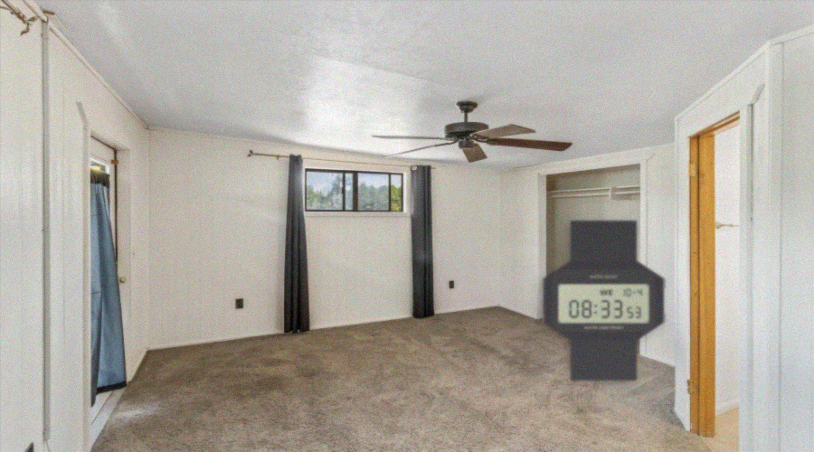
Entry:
8.33.53
